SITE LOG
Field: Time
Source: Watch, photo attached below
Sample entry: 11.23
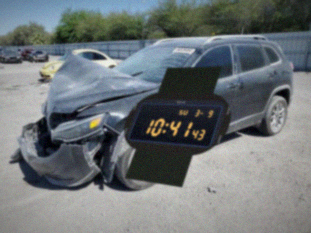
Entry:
10.41
